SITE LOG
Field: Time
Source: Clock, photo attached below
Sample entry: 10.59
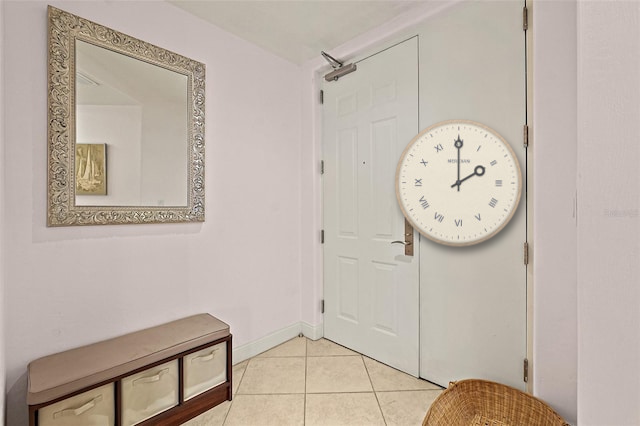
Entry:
2.00
